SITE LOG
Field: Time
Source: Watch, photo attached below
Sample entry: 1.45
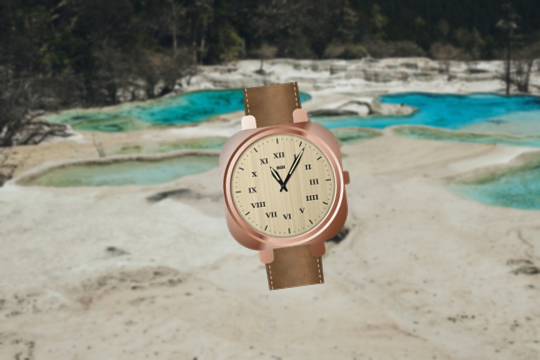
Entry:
11.06
